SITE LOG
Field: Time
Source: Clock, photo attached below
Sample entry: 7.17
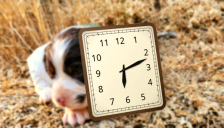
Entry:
6.12
